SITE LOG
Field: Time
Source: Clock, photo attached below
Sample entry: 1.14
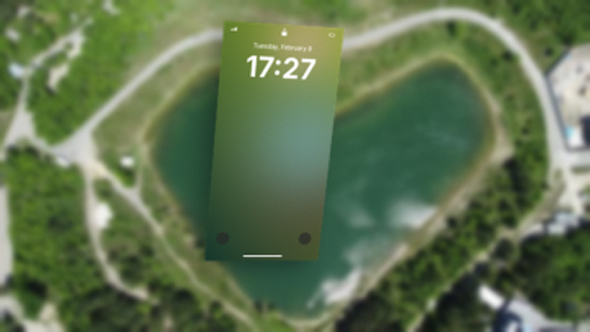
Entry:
17.27
